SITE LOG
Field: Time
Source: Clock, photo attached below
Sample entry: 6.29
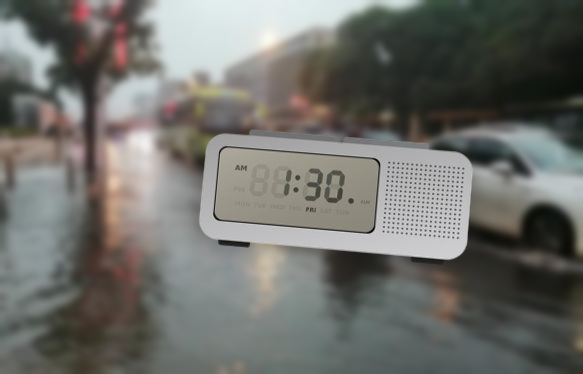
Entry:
1.30
